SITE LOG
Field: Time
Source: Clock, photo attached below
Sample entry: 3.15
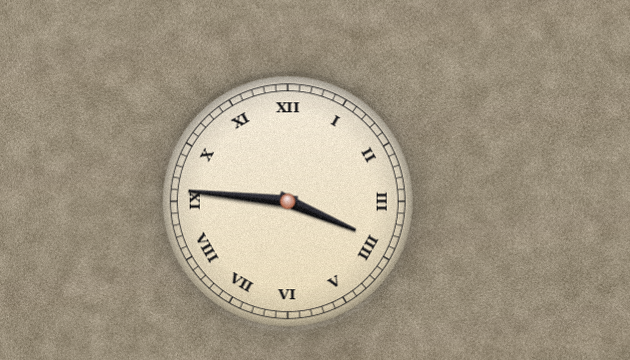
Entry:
3.46
